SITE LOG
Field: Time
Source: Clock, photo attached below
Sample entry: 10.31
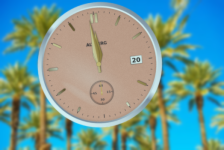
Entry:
11.59
